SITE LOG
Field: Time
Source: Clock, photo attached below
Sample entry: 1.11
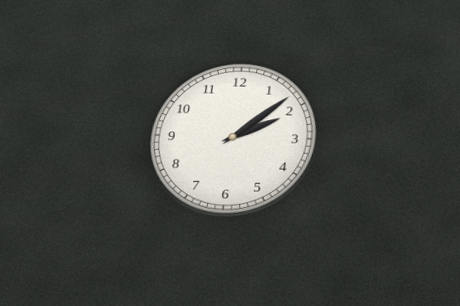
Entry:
2.08
